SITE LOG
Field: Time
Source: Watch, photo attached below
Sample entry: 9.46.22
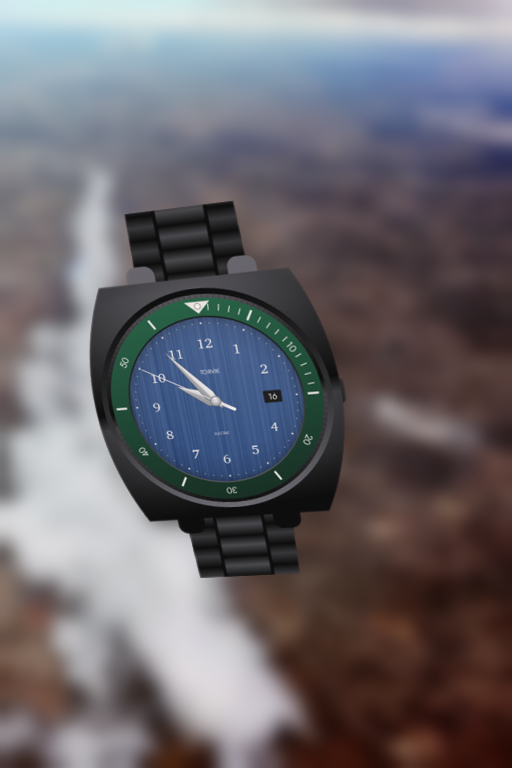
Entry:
9.53.50
